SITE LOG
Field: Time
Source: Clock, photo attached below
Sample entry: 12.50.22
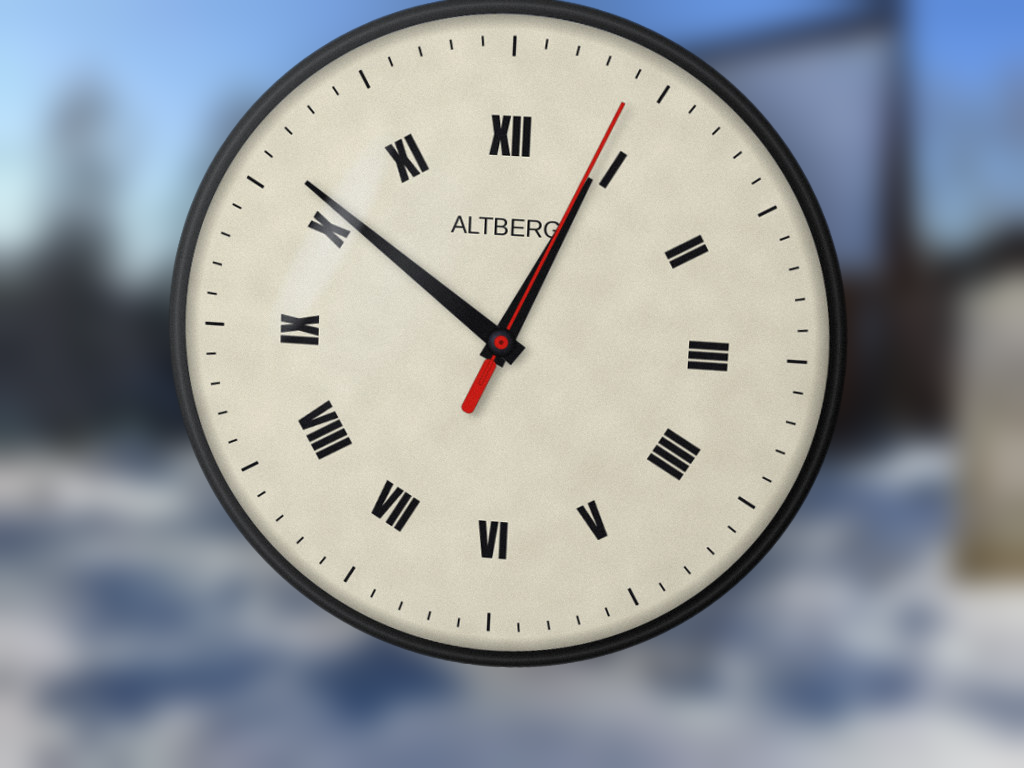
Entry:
12.51.04
